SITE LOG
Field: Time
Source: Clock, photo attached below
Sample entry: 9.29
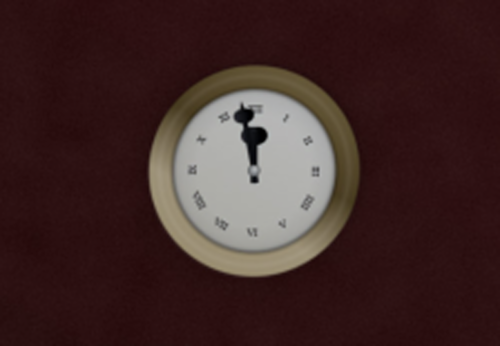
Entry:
11.58
